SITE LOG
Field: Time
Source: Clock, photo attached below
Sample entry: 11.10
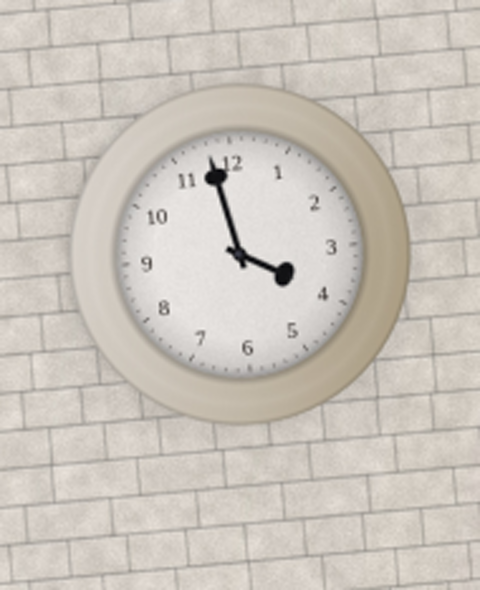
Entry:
3.58
